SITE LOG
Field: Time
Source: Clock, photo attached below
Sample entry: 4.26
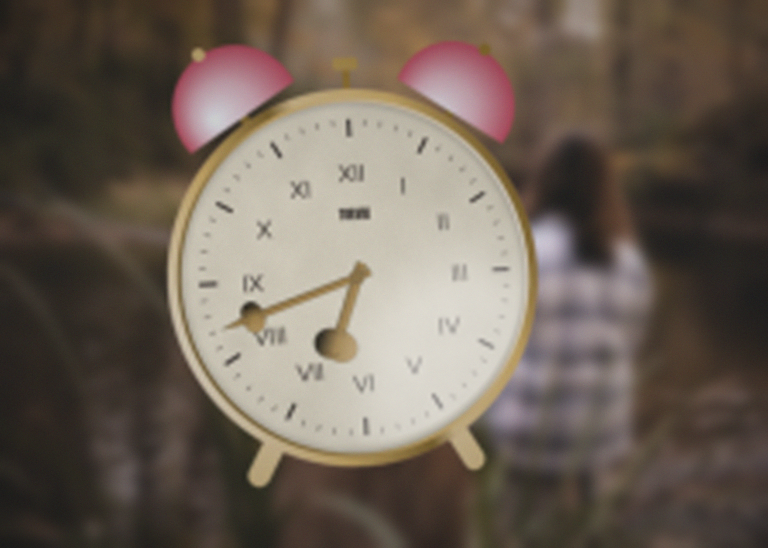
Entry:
6.42
